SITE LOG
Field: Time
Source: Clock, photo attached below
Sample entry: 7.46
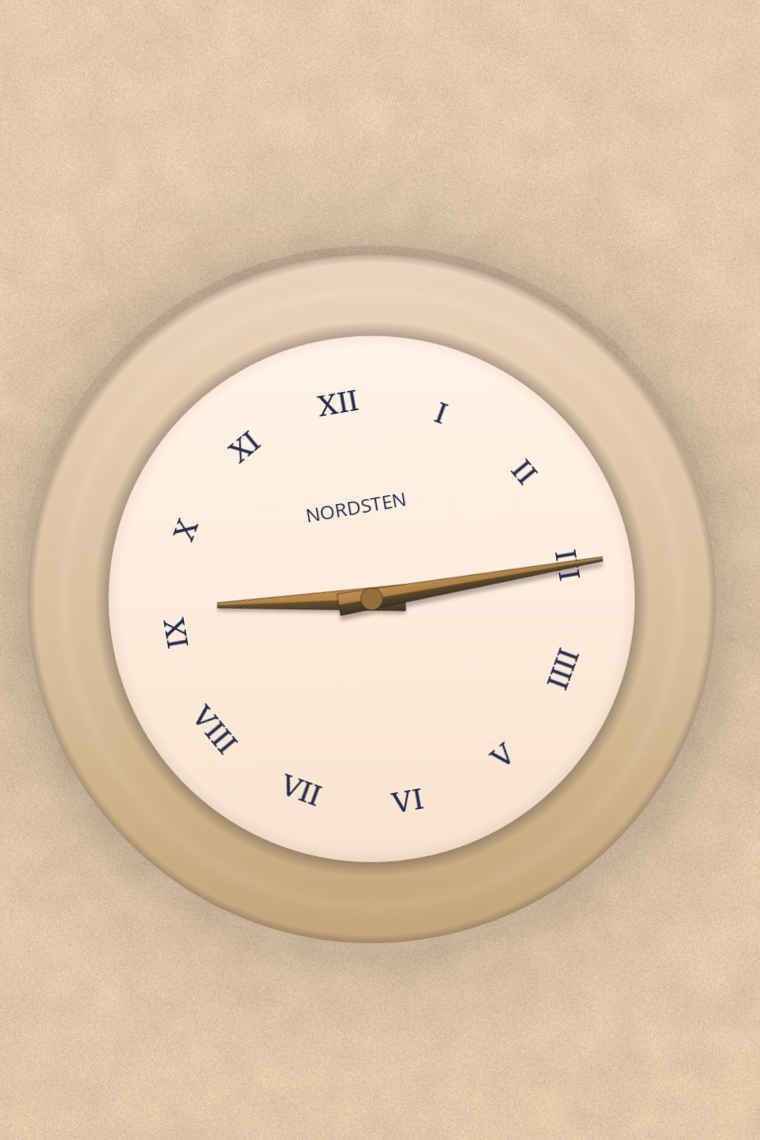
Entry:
9.15
